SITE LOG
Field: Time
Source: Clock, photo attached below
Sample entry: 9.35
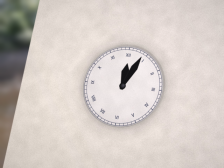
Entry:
12.04
